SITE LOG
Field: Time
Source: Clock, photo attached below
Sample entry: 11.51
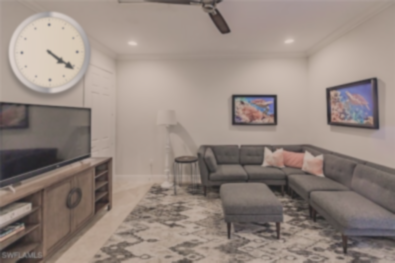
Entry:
4.21
